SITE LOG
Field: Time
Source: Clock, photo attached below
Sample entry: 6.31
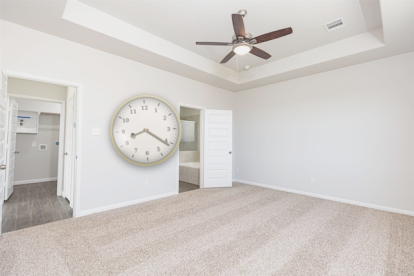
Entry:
8.21
